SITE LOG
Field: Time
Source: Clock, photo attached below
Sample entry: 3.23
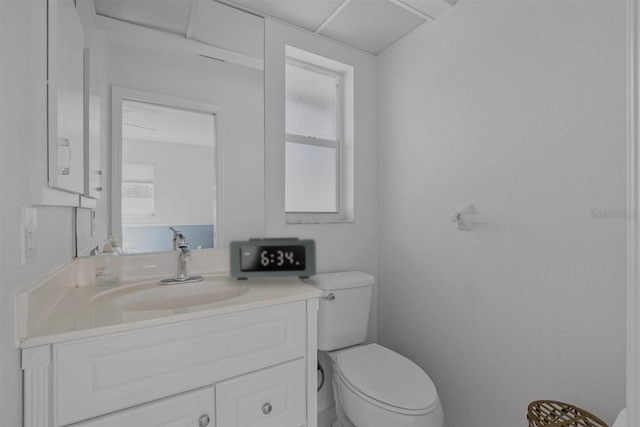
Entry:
6.34
